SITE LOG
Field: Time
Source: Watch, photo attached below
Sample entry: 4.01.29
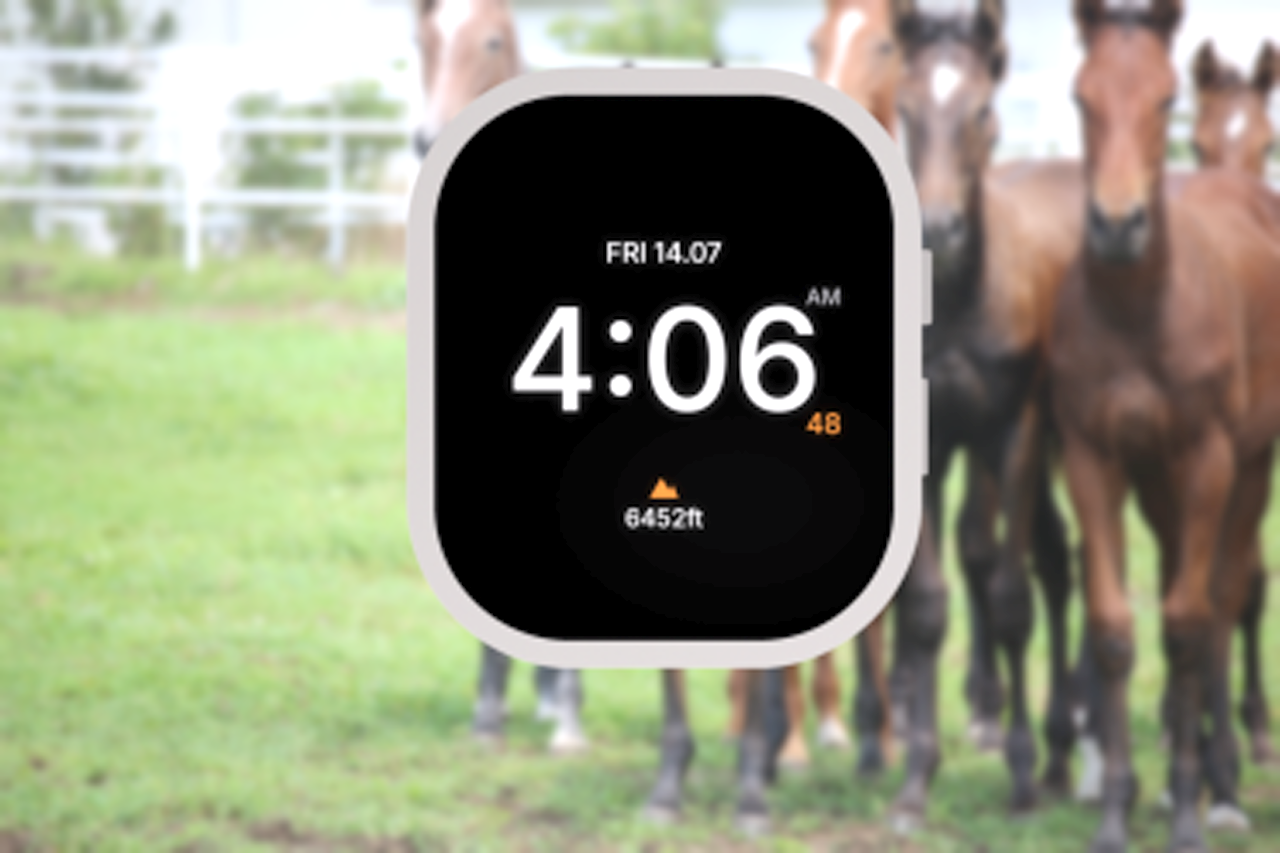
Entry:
4.06.48
